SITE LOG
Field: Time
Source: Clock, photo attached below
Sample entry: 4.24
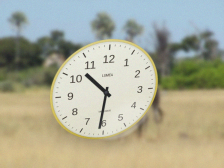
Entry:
10.31
